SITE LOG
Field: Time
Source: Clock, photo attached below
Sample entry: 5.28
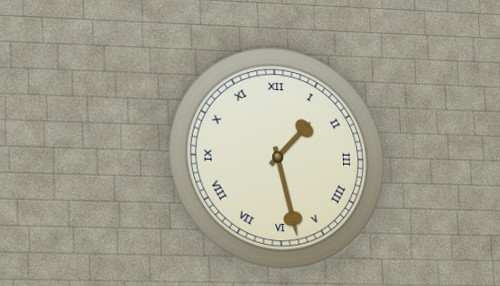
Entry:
1.28
